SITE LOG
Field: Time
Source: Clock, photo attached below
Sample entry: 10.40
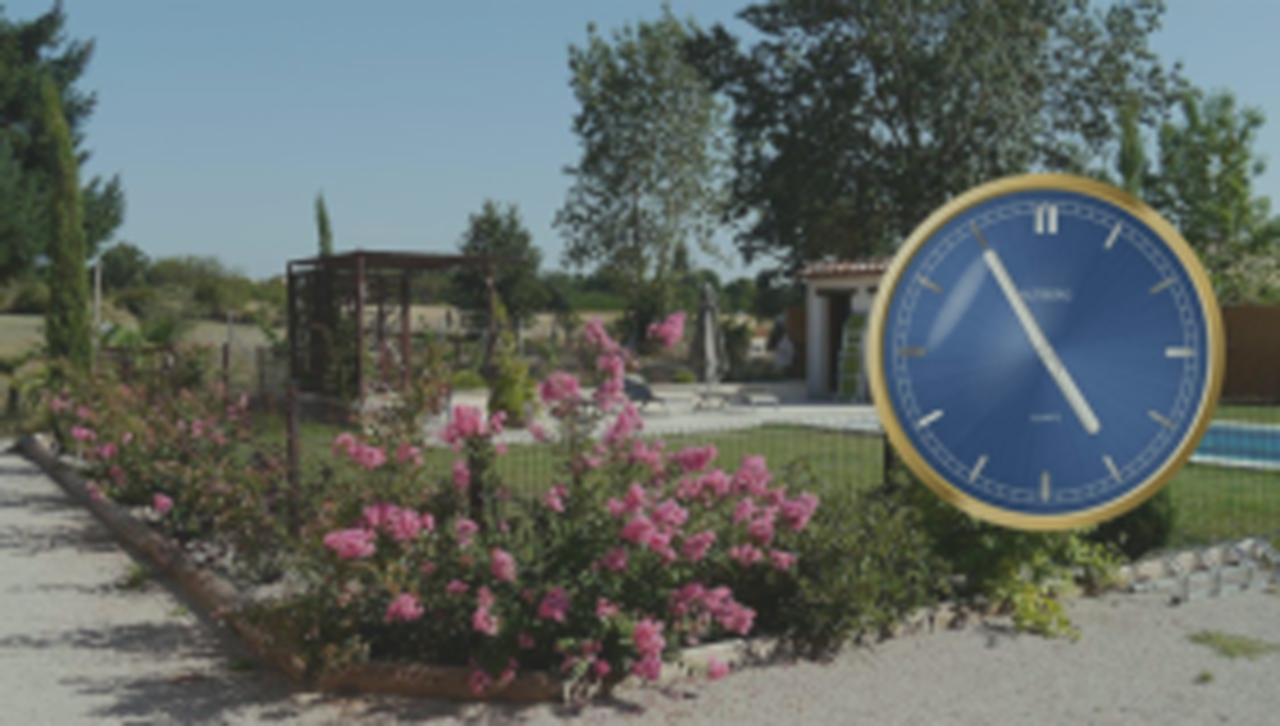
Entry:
4.55
